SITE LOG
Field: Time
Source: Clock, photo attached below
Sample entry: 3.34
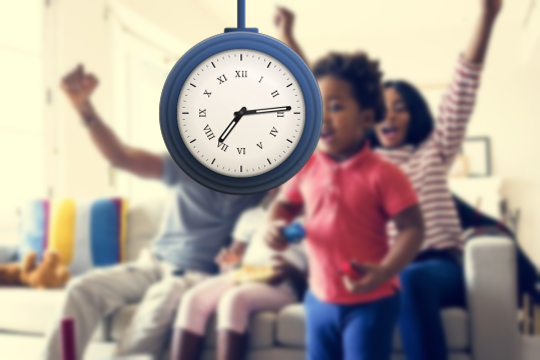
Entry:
7.14
